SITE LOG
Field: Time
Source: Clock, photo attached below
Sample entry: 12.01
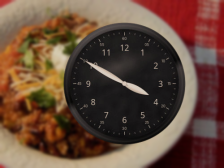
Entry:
3.50
